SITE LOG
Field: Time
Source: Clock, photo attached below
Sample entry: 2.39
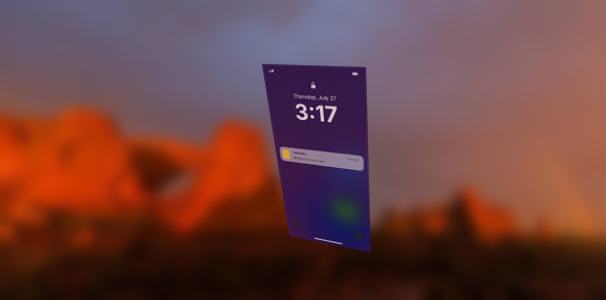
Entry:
3.17
